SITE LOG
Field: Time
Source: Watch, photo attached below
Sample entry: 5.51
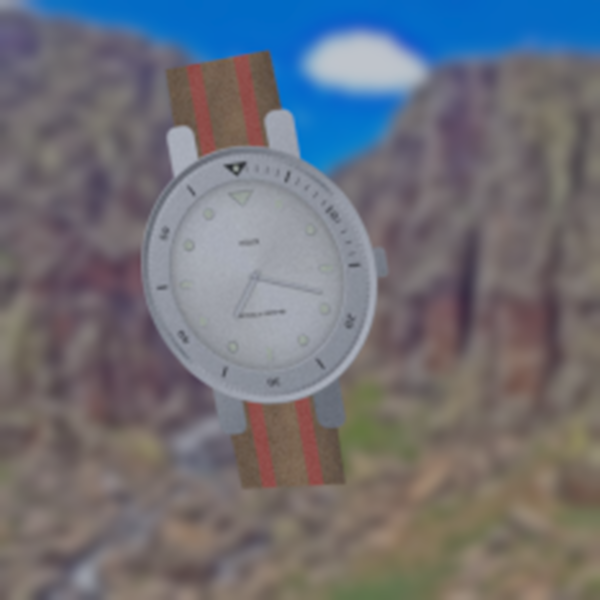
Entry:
7.18
